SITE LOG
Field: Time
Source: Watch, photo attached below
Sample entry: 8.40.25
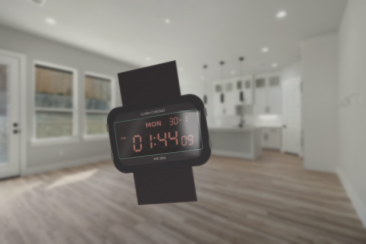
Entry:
1.44.09
